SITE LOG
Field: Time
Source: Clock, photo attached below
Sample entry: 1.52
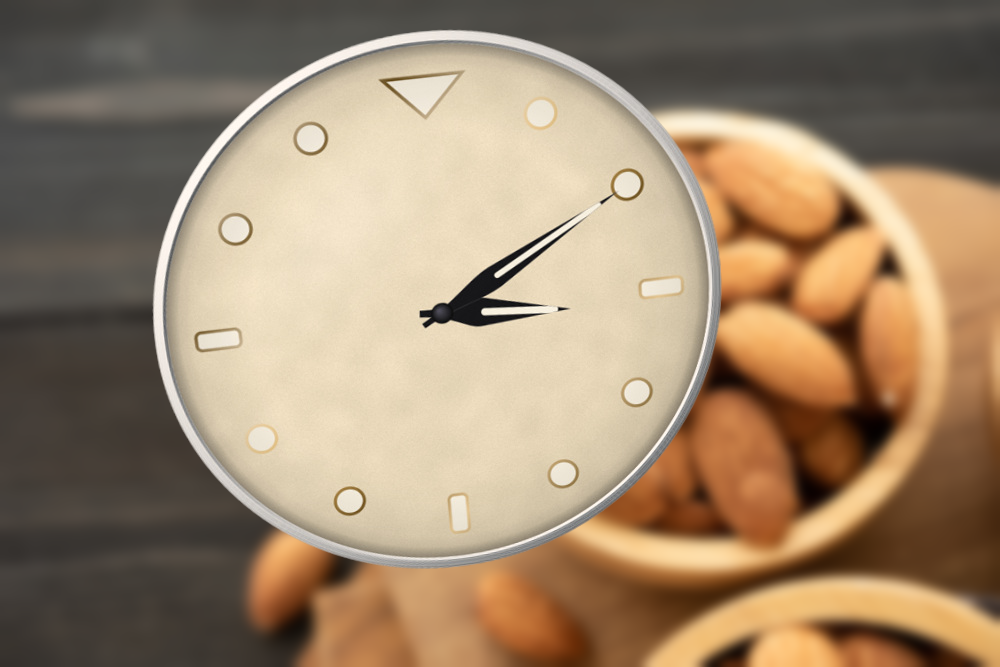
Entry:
3.10
